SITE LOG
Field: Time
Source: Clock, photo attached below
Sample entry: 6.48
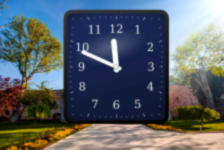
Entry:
11.49
